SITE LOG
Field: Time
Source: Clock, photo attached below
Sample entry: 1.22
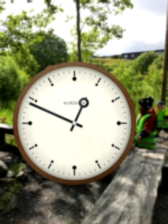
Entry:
12.49
